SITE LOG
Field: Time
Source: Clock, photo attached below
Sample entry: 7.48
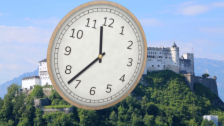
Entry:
11.37
